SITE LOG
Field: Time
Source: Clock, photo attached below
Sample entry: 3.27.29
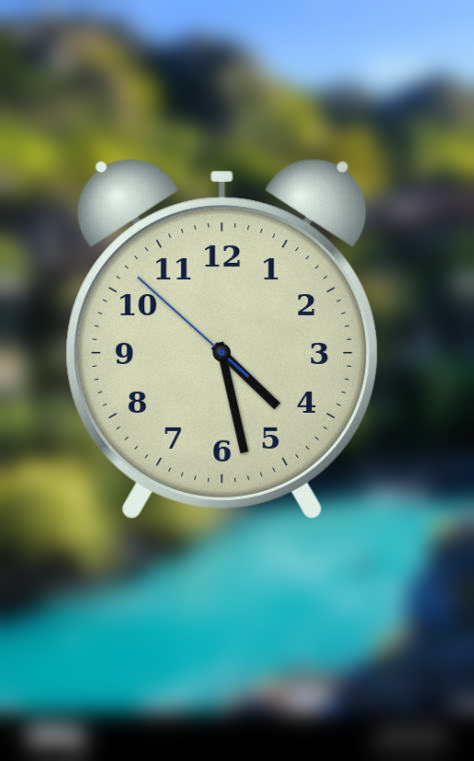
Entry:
4.27.52
